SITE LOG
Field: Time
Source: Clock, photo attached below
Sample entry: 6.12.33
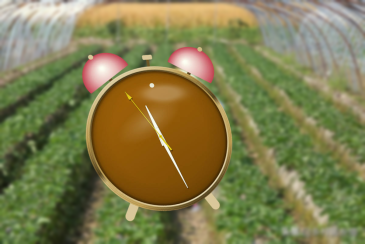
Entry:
11.26.55
